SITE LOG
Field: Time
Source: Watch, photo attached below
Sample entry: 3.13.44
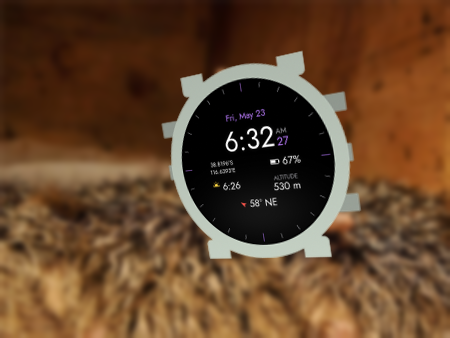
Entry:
6.32.27
